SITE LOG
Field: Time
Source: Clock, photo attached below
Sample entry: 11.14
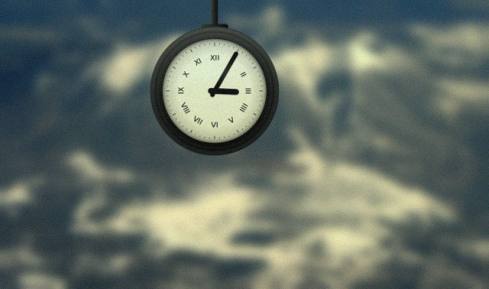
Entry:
3.05
